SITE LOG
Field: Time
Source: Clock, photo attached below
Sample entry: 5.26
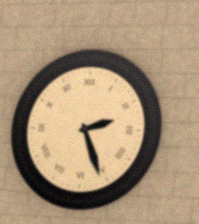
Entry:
2.26
